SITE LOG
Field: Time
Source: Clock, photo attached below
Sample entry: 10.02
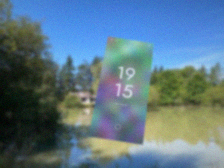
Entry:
19.15
